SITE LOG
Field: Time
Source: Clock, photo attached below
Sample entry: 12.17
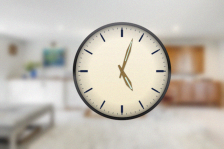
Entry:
5.03
